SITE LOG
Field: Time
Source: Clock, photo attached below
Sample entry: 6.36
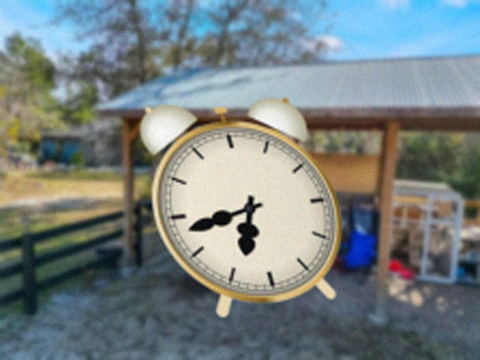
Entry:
6.43
